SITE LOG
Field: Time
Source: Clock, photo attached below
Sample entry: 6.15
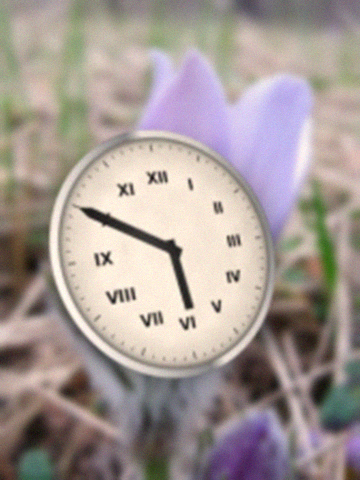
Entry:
5.50
